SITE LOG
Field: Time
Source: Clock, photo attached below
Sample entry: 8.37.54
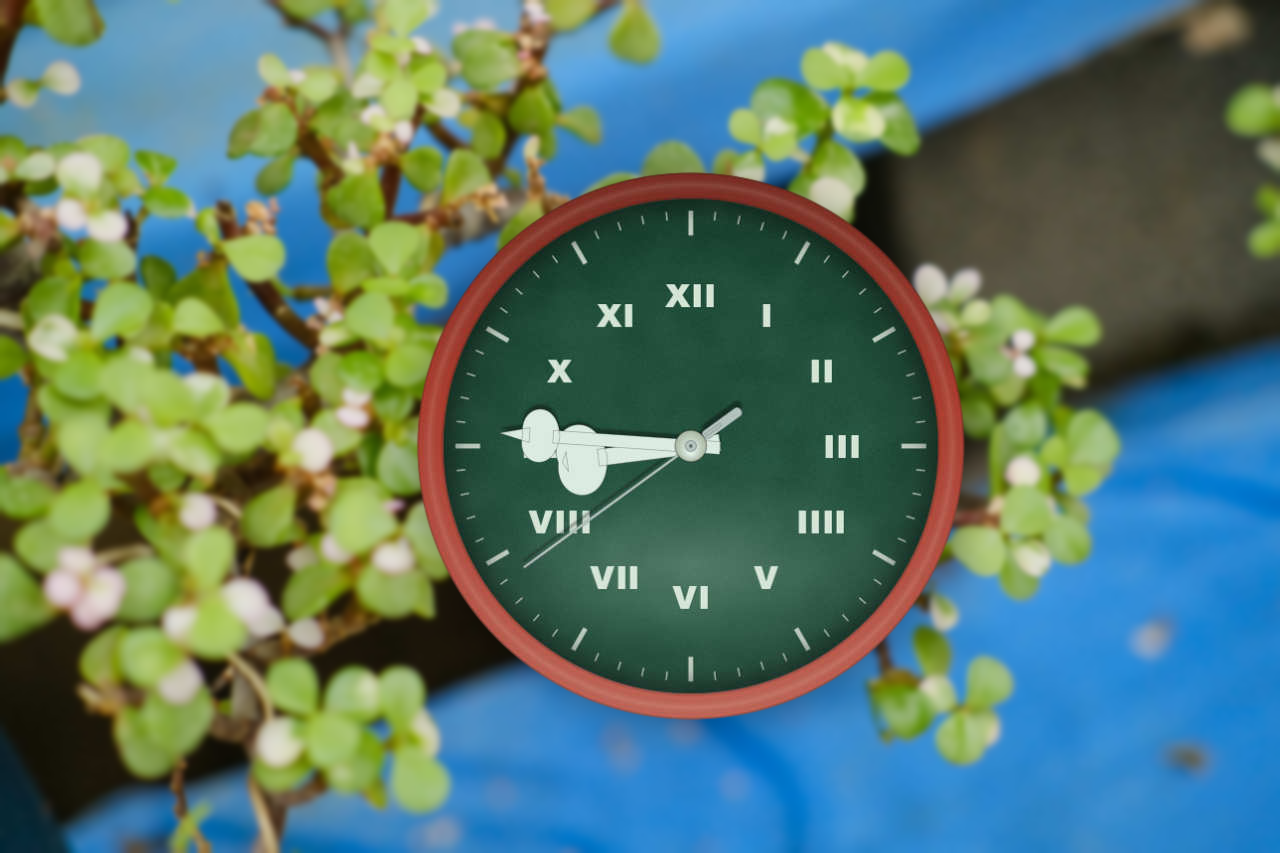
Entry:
8.45.39
